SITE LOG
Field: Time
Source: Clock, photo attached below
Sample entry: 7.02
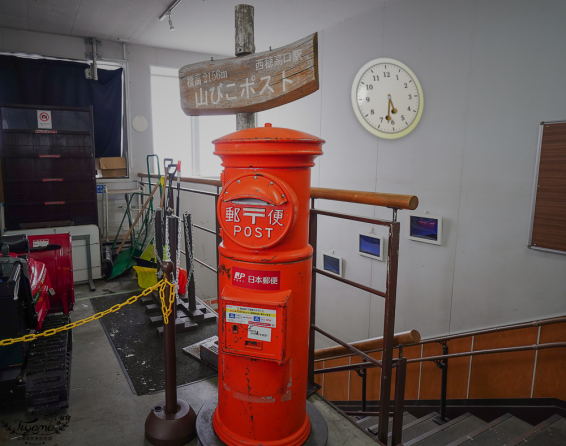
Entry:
5.32
